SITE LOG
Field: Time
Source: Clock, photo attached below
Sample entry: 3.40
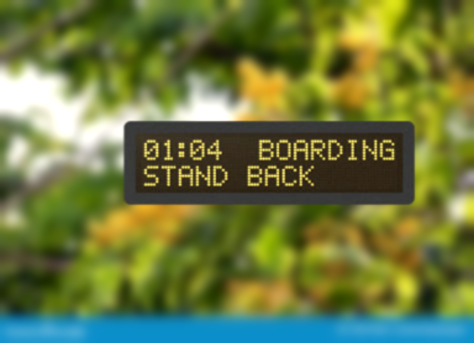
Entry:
1.04
